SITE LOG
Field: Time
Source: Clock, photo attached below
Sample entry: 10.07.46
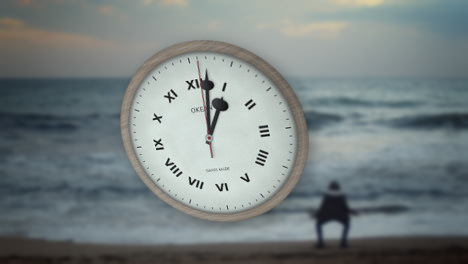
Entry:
1.02.01
